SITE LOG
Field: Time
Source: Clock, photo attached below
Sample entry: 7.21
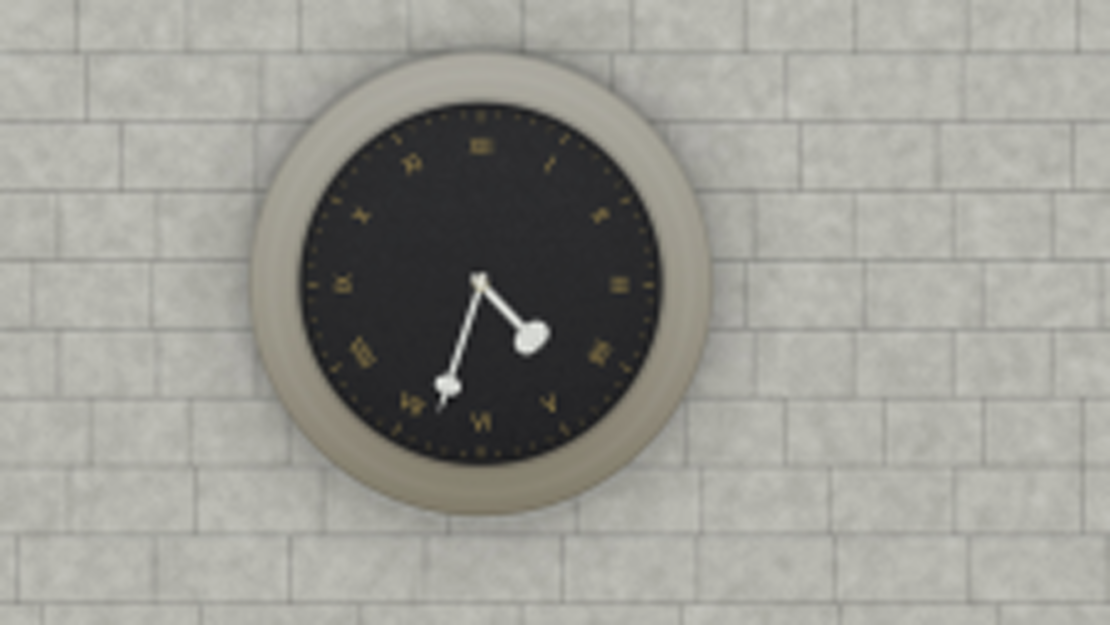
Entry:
4.33
